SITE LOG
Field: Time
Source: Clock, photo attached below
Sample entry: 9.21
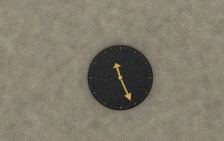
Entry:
11.26
